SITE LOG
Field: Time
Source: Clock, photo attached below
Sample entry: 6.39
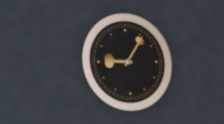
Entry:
9.06
